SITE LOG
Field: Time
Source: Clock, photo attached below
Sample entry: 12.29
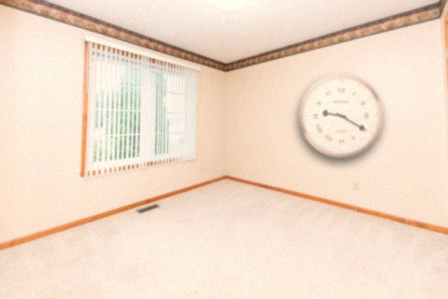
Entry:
9.20
